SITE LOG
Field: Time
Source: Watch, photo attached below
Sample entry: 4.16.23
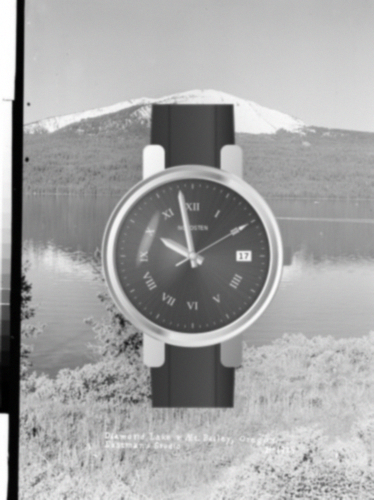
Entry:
9.58.10
